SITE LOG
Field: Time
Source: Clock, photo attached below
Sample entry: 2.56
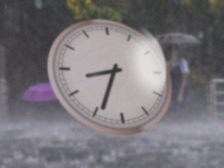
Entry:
8.34
